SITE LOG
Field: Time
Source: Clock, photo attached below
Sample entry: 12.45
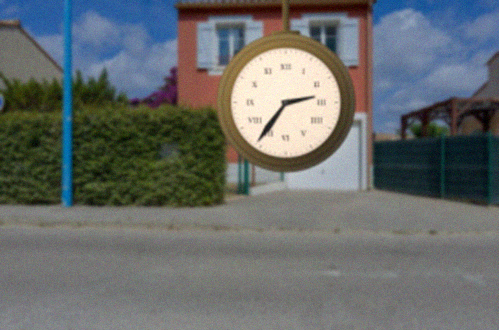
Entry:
2.36
